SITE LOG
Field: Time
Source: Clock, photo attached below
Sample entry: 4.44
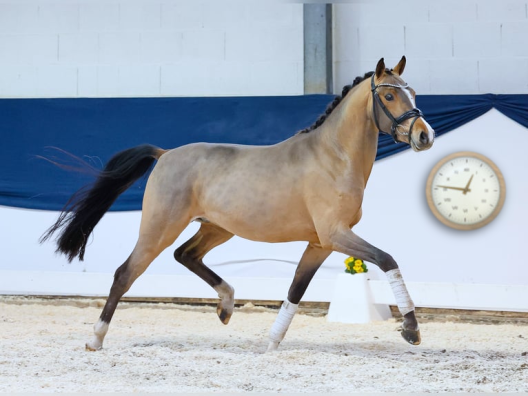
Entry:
12.46
